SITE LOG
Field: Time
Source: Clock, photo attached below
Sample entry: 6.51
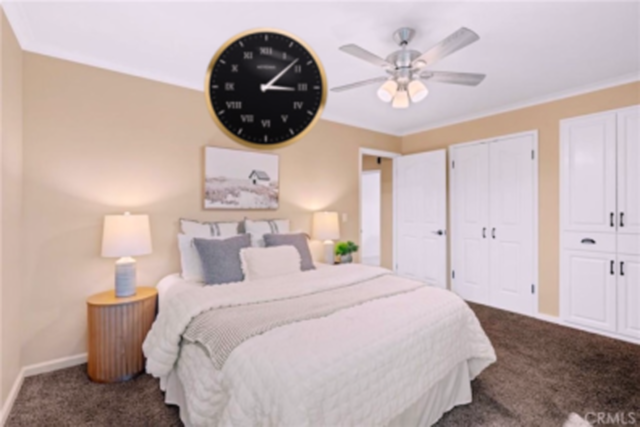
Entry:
3.08
